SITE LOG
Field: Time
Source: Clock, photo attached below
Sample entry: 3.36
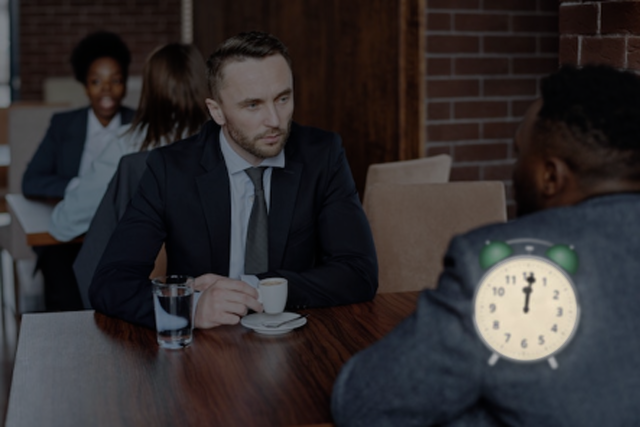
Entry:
12.01
